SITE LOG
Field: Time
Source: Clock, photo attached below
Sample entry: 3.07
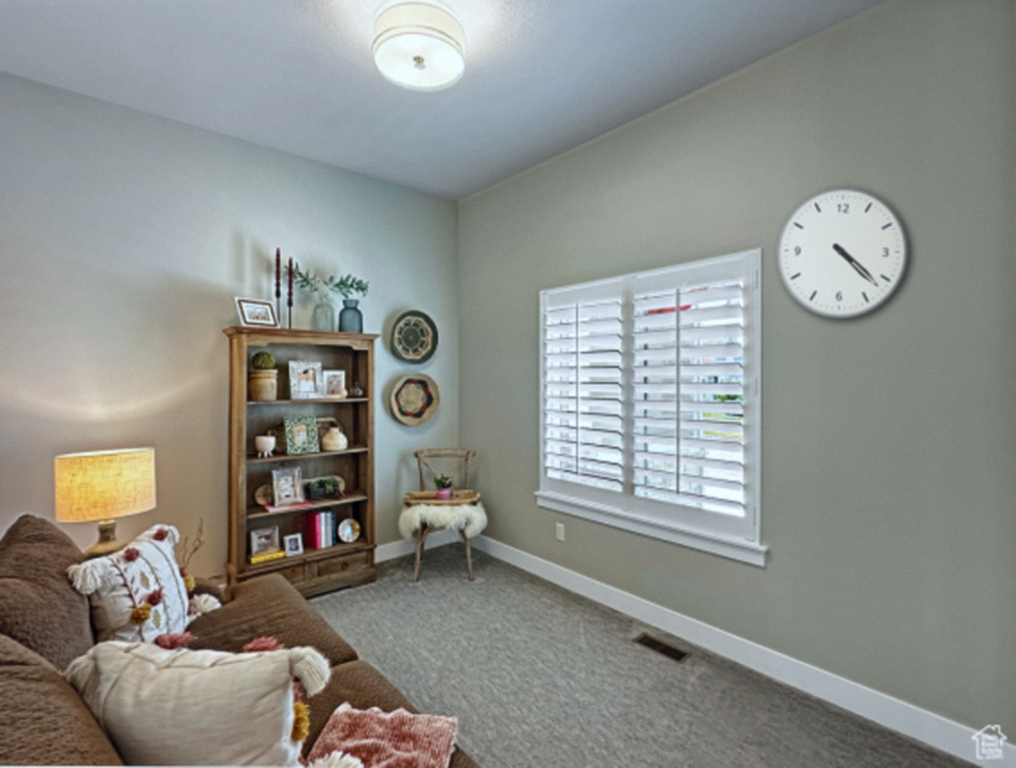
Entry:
4.22
